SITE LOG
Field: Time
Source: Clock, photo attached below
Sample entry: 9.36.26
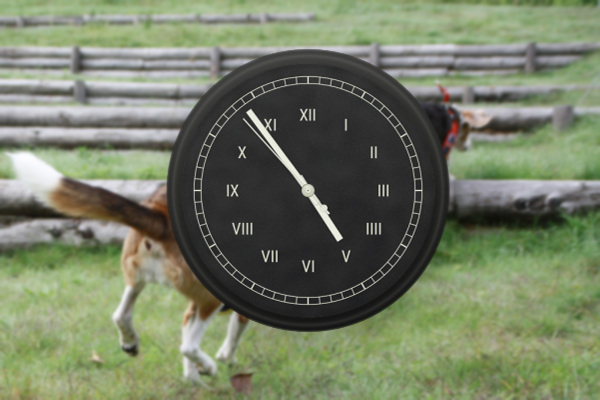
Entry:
4.53.53
